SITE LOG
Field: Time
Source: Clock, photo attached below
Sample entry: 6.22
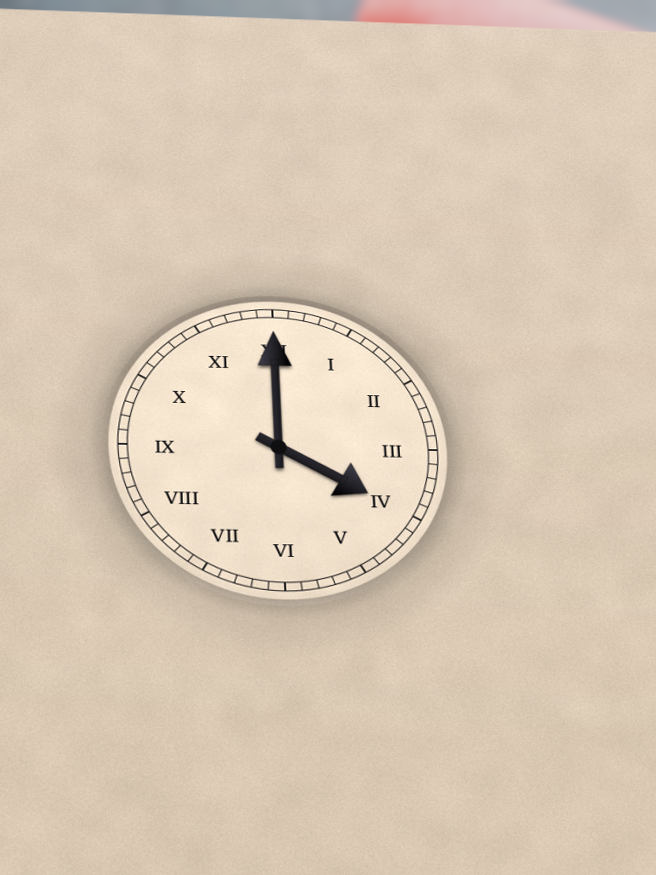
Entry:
4.00
